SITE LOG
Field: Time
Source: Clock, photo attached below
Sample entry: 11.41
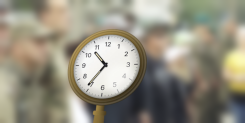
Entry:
10.36
